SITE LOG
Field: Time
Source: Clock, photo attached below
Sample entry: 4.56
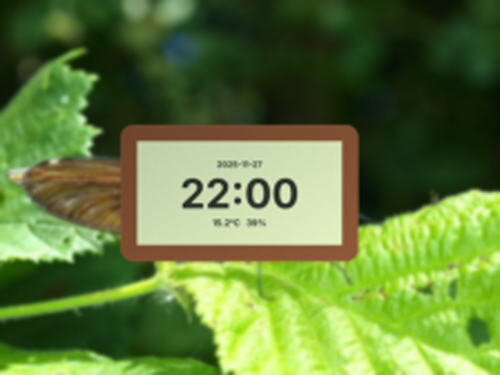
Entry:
22.00
